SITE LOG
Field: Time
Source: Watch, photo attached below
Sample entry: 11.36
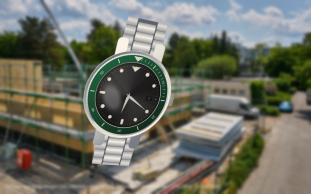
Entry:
6.20
